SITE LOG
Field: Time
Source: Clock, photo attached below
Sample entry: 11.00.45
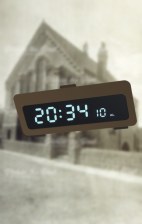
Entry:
20.34.10
